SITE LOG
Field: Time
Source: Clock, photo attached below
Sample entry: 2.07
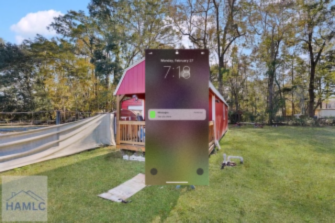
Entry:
7.18
